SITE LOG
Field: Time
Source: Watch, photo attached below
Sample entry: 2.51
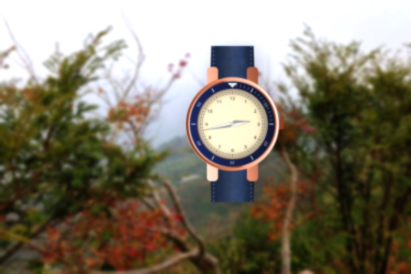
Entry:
2.43
